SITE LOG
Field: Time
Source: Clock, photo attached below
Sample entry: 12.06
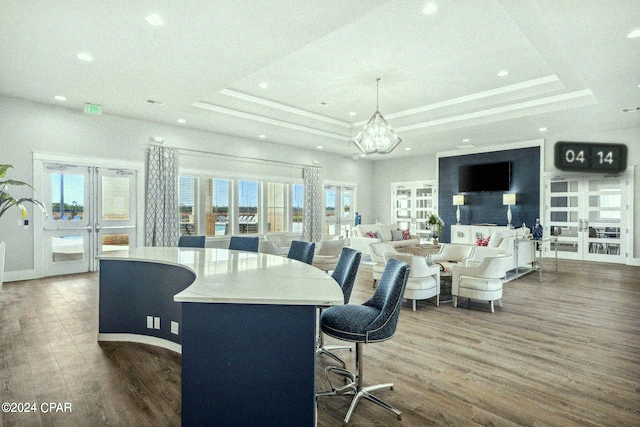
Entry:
4.14
